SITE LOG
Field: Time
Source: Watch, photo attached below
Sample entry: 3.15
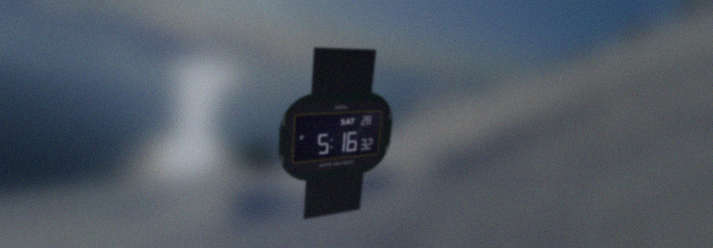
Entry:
5.16
